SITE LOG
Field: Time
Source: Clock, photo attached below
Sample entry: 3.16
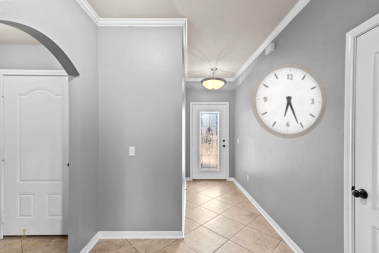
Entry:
6.26
